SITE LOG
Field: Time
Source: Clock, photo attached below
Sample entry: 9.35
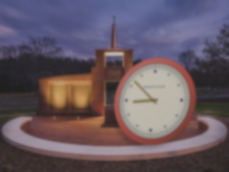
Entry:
8.52
